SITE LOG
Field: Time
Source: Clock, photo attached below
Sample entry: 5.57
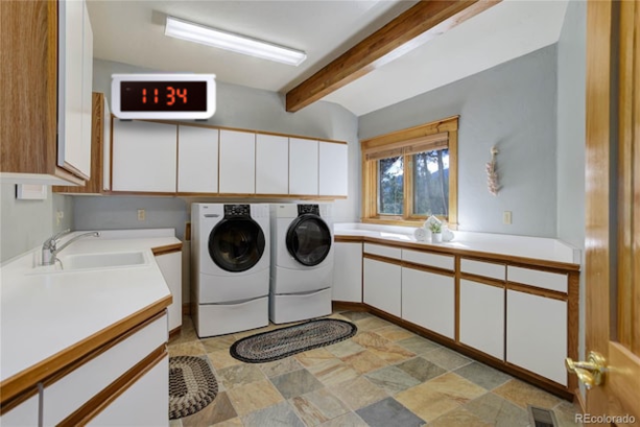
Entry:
11.34
